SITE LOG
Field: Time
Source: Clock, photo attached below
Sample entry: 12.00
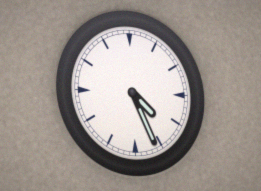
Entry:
4.26
